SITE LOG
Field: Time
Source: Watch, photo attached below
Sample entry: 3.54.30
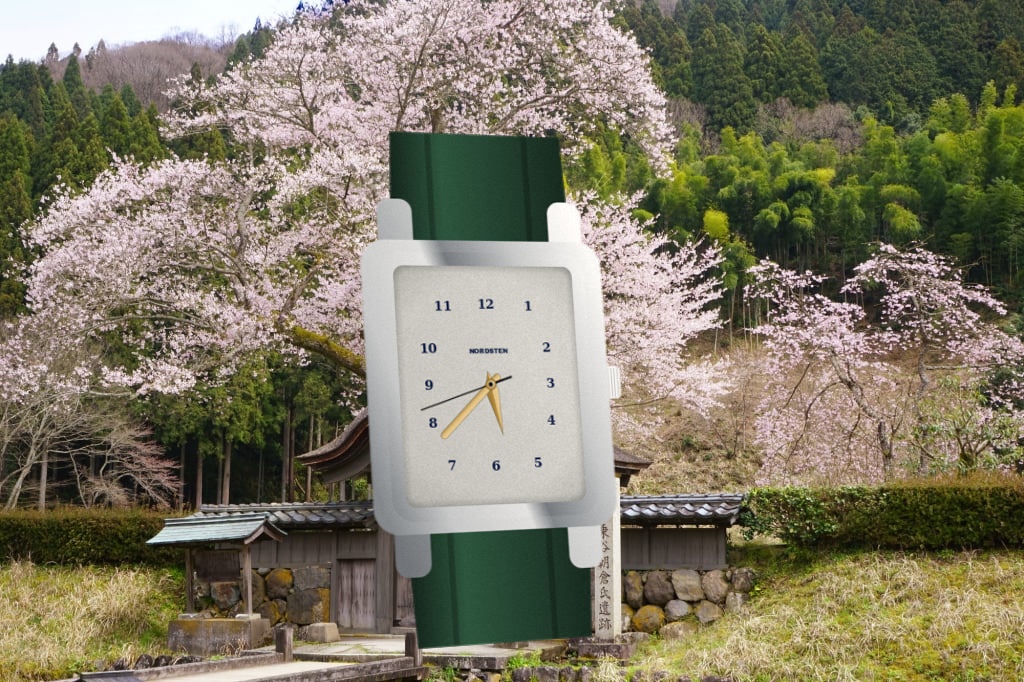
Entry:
5.37.42
